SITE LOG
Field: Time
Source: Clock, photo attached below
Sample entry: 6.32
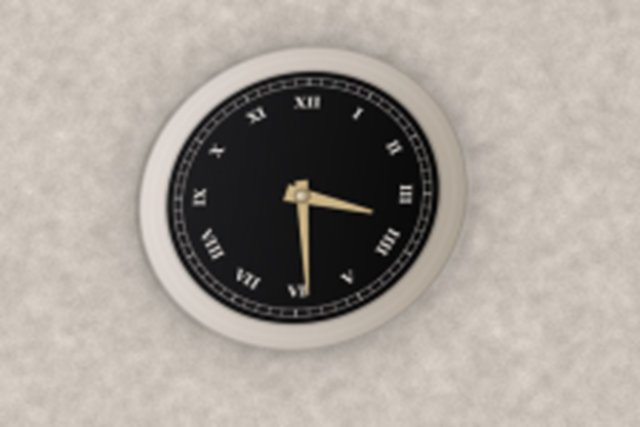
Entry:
3.29
